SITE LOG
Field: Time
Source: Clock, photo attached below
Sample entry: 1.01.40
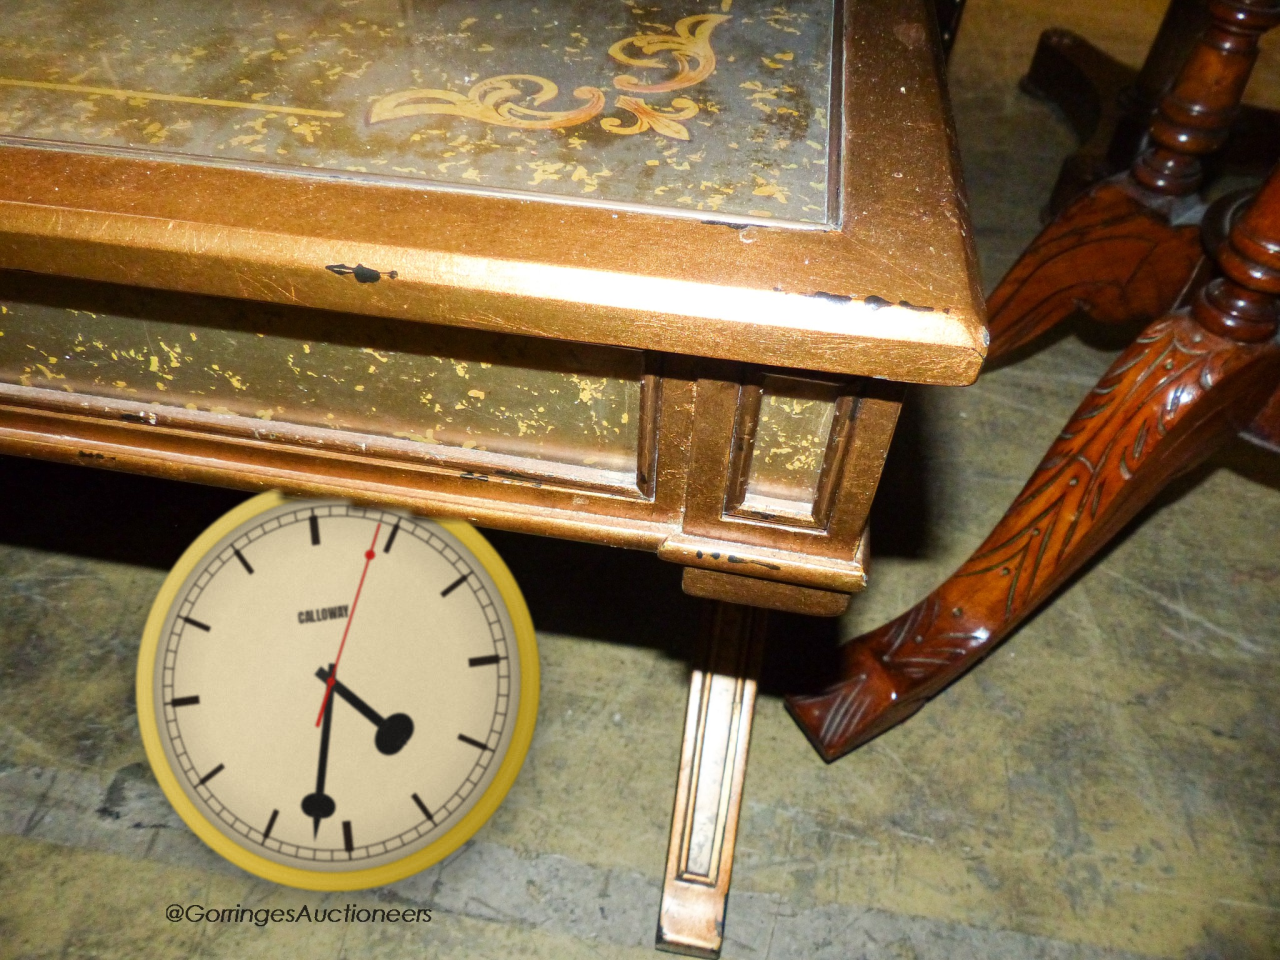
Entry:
4.32.04
